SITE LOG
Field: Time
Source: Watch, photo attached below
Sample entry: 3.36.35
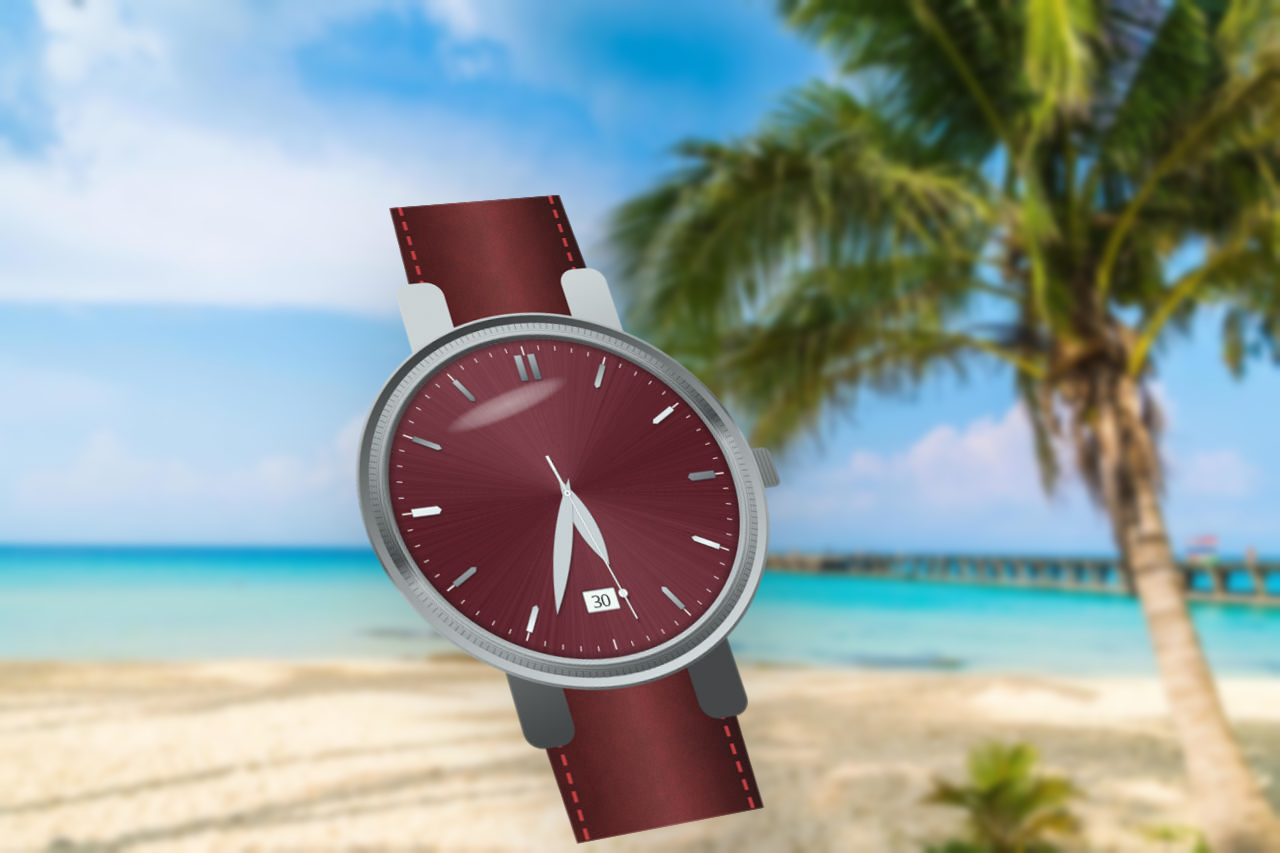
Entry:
5.33.28
